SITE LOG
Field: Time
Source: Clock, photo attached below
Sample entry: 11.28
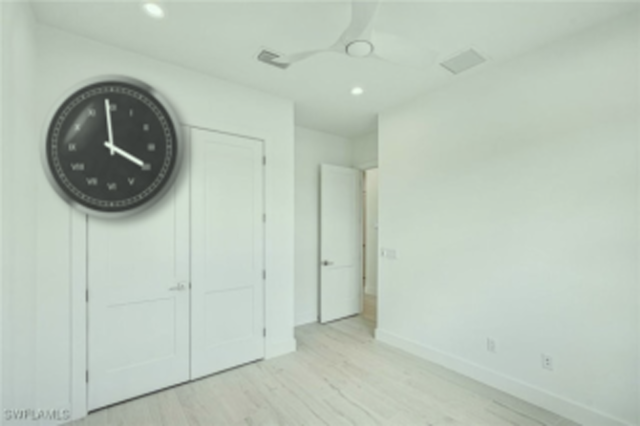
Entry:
3.59
